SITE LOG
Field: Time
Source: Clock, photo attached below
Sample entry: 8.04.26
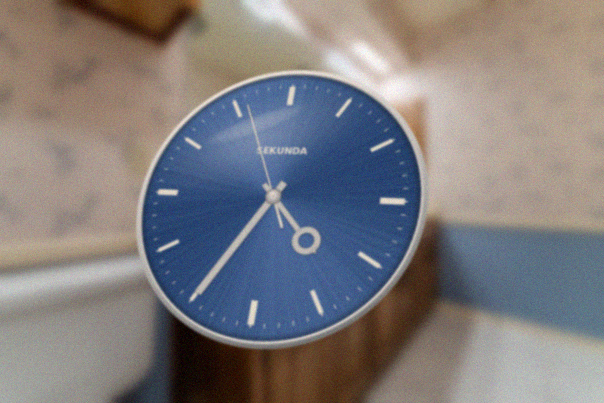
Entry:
4.34.56
